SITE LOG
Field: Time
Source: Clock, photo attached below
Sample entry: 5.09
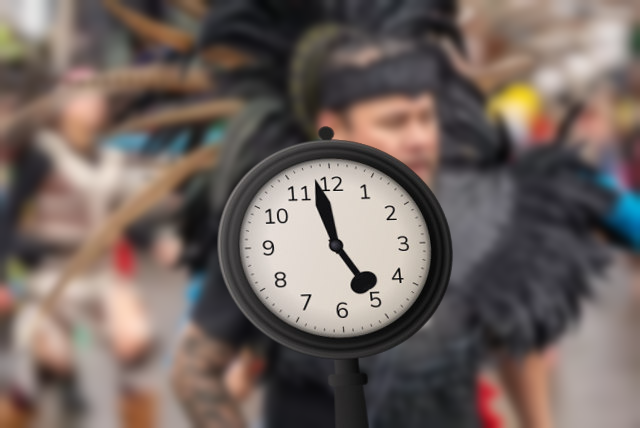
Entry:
4.58
